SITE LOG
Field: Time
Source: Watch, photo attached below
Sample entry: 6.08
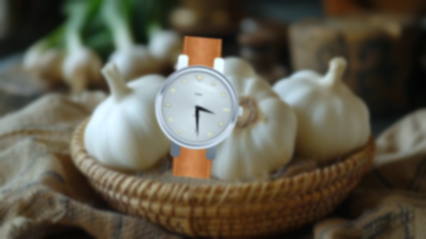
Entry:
3.29
